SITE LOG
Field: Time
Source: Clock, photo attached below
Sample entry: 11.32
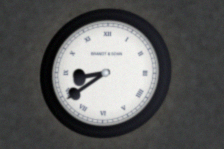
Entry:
8.39
